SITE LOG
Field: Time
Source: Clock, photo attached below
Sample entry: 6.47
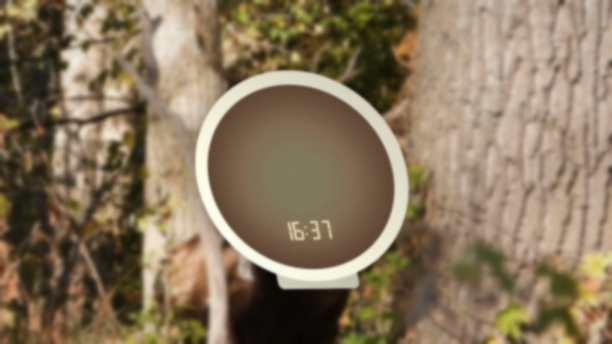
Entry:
16.37
